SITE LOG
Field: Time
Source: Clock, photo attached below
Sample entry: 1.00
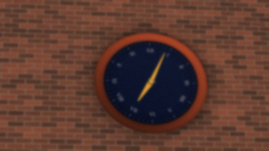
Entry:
7.04
